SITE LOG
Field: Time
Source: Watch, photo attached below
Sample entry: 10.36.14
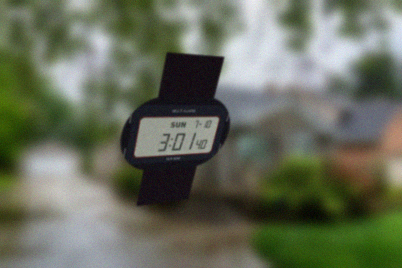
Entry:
3.01.40
